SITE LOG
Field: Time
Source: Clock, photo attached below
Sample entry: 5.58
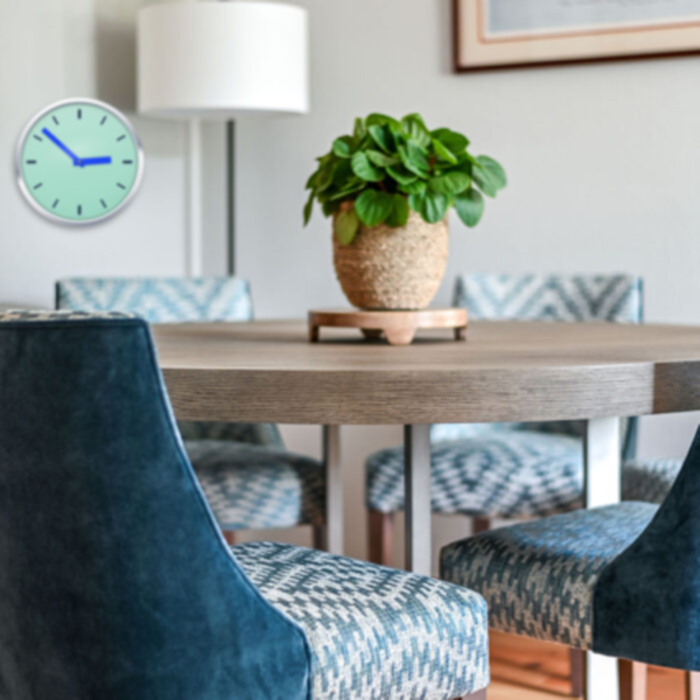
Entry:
2.52
